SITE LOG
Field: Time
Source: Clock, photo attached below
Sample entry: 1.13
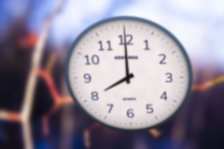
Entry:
8.00
